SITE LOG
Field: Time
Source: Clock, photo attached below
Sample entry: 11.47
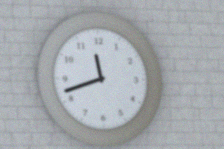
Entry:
11.42
